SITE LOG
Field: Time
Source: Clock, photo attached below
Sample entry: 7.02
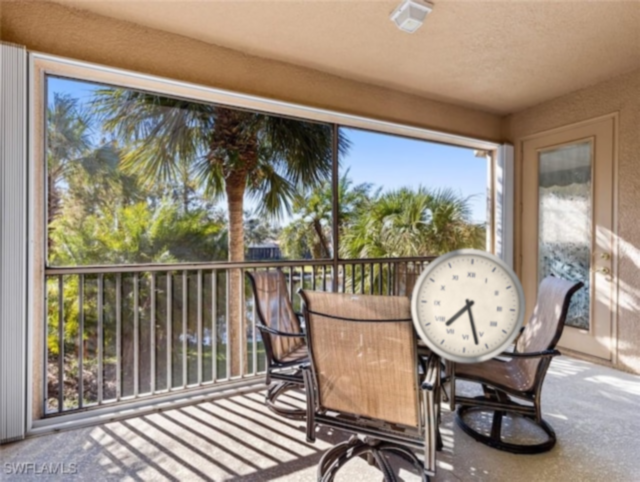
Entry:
7.27
